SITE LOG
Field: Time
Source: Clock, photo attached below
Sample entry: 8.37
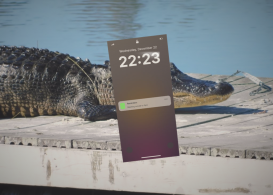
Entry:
22.23
